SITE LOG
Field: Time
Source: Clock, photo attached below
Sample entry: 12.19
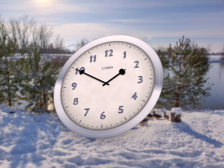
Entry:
1.50
